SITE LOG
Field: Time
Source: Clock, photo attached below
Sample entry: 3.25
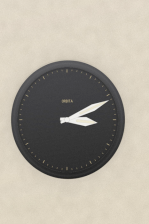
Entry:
3.11
